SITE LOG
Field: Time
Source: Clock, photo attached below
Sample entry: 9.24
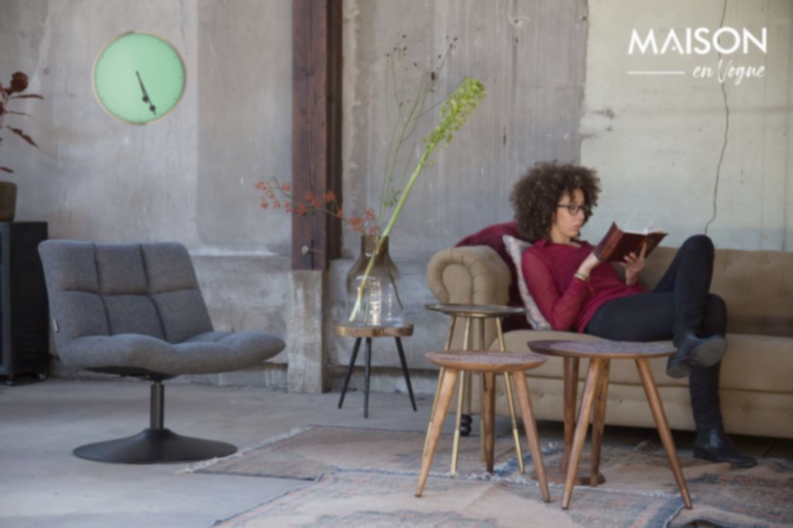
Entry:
5.26
